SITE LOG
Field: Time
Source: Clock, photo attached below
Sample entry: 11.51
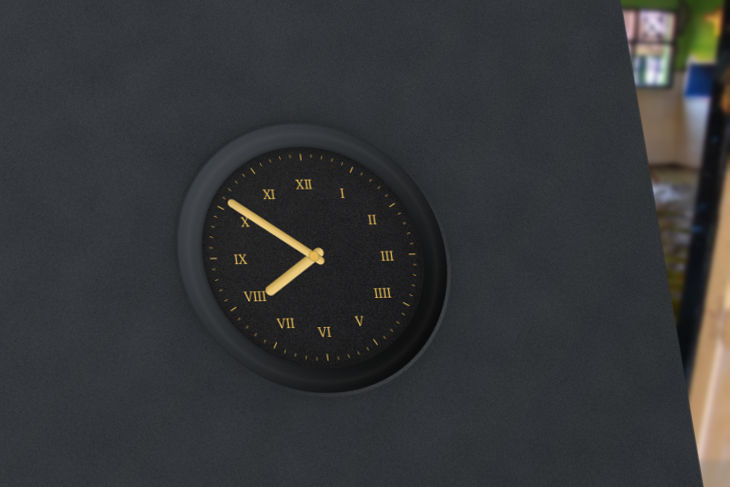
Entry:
7.51
